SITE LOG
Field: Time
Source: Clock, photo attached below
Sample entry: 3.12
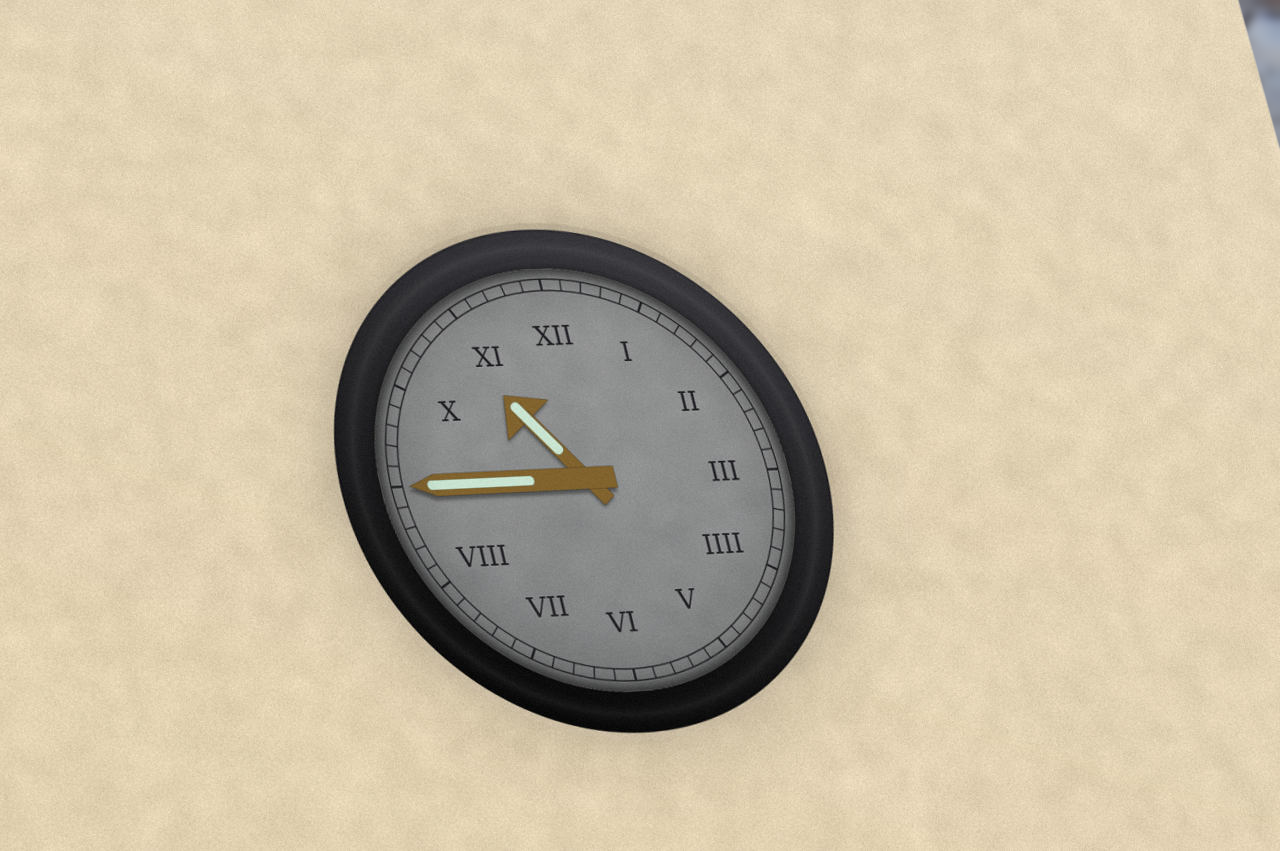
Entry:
10.45
